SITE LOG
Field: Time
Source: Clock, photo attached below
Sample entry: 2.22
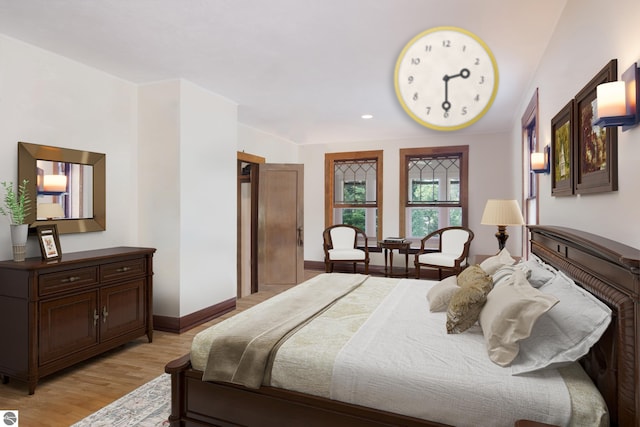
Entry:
2.30
